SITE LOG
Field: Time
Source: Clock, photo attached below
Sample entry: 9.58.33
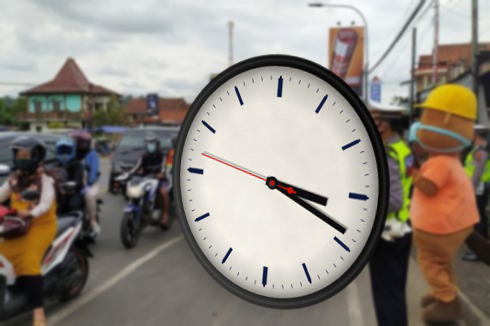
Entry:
3.18.47
